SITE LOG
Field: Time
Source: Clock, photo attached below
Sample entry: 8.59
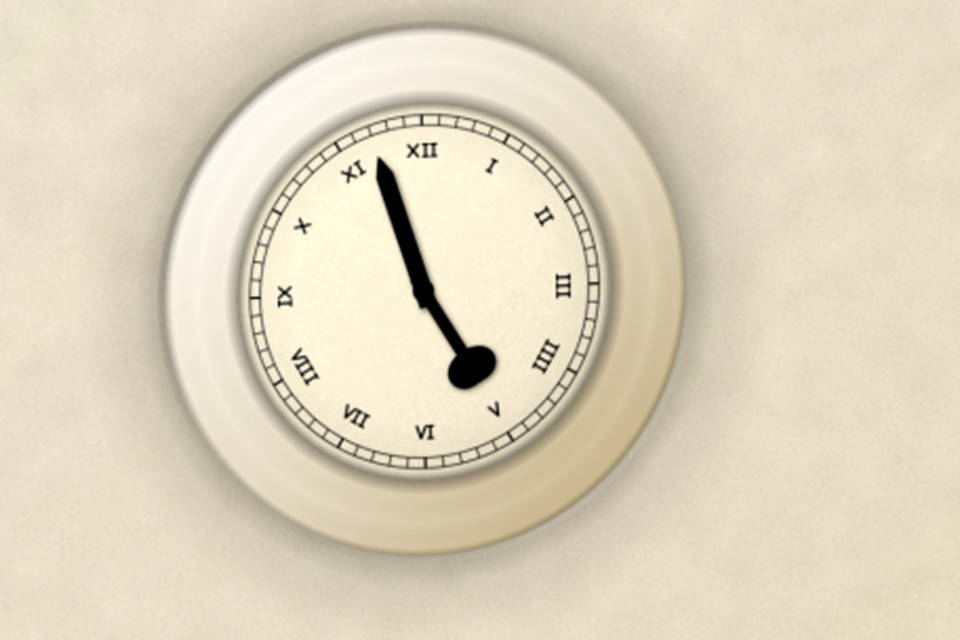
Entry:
4.57
